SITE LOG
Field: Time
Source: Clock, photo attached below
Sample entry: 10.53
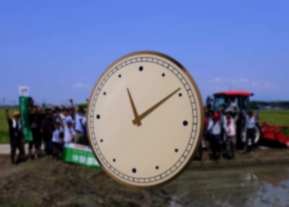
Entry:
11.09
